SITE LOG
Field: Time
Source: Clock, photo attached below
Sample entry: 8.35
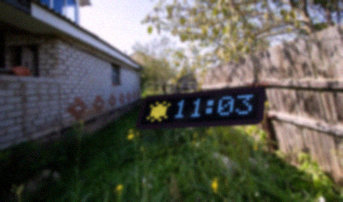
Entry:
11.03
